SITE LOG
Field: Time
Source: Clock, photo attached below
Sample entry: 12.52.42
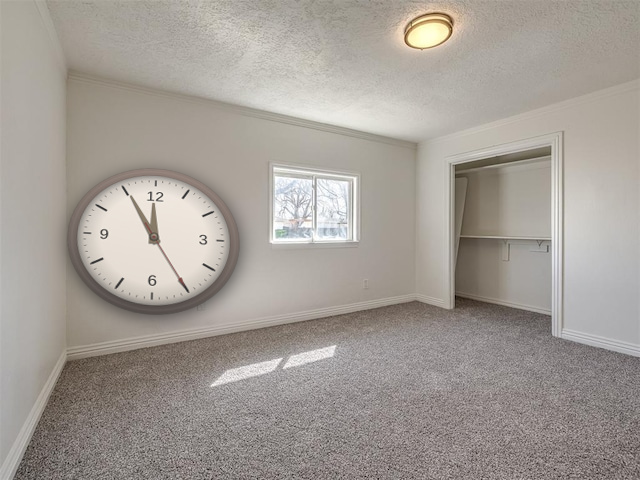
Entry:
11.55.25
